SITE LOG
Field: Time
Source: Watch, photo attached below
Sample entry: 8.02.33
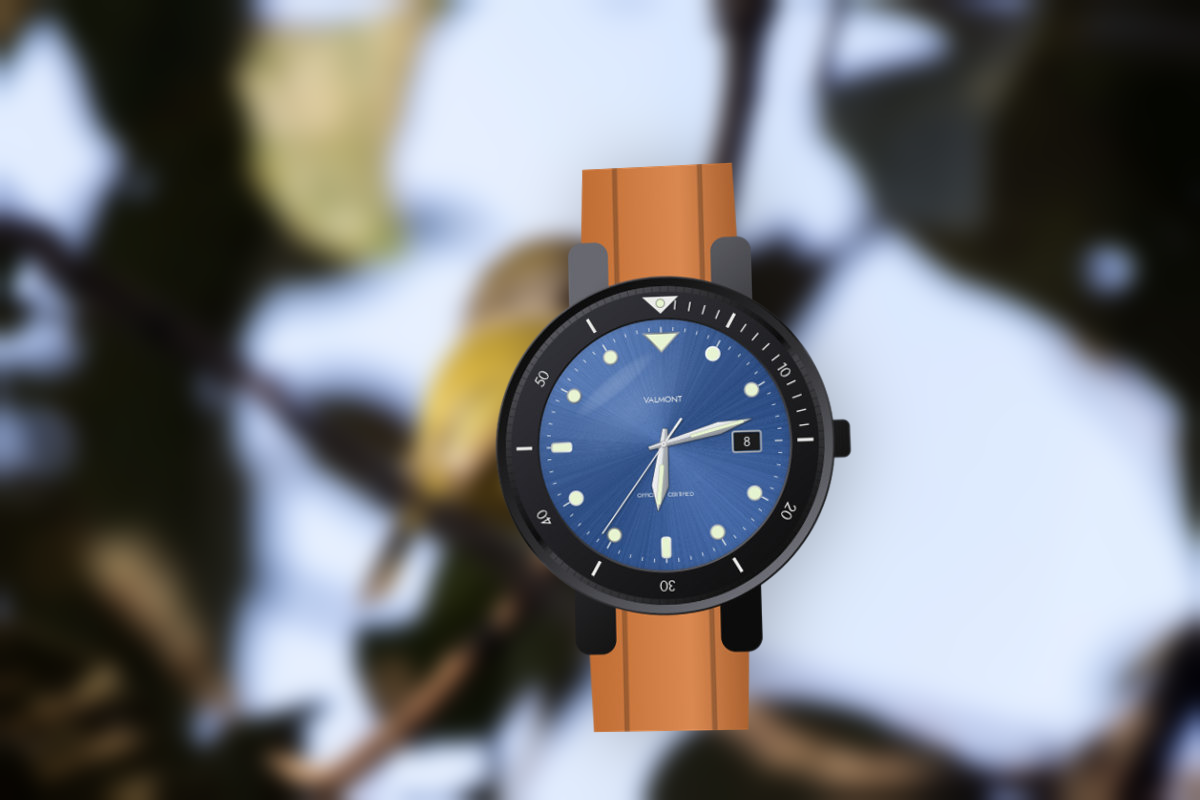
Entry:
6.12.36
